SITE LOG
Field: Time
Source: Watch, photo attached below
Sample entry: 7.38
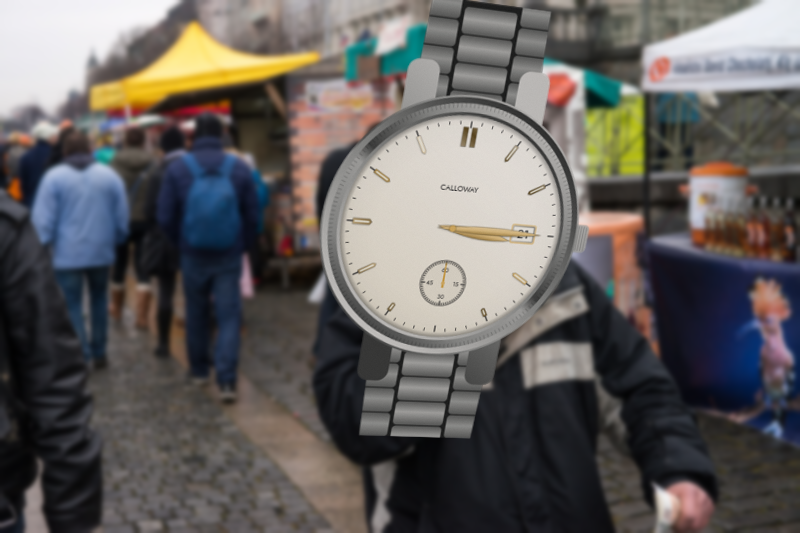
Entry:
3.15
